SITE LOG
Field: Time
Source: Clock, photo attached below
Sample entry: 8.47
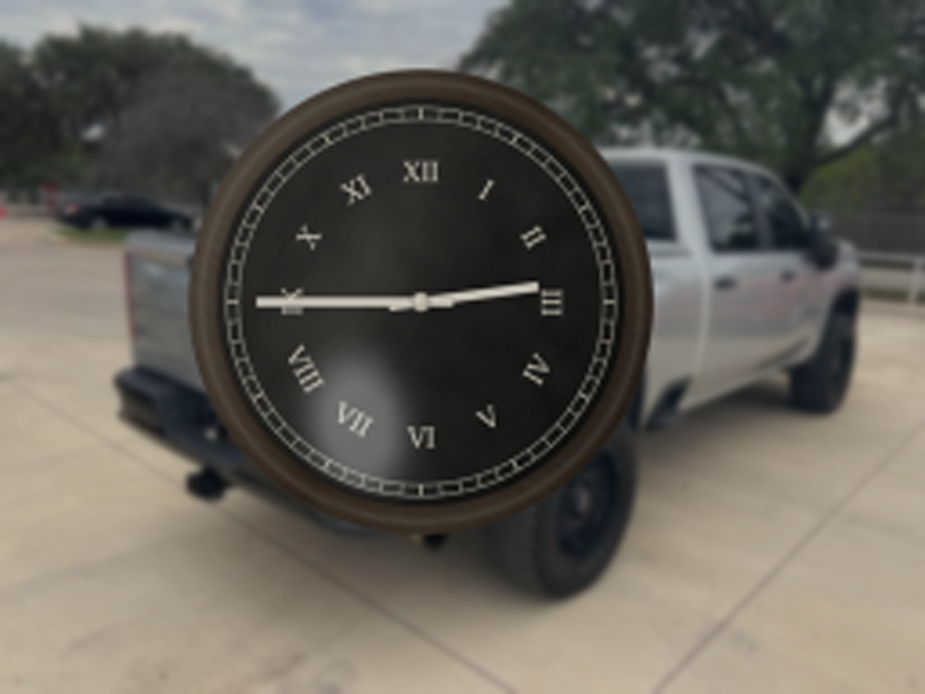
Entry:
2.45
